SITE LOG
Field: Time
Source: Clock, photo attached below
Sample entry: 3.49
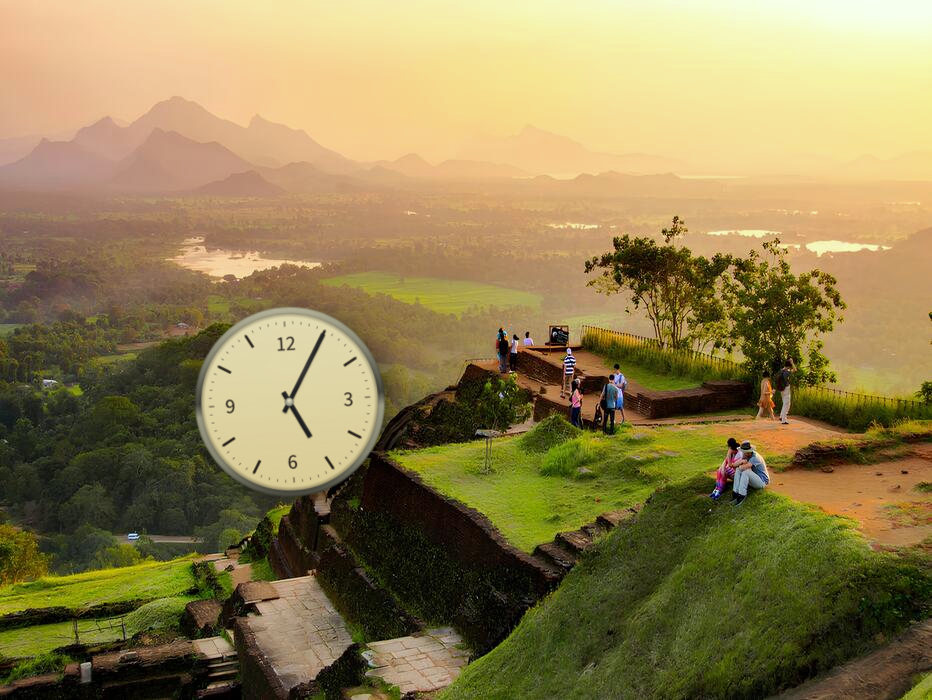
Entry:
5.05
